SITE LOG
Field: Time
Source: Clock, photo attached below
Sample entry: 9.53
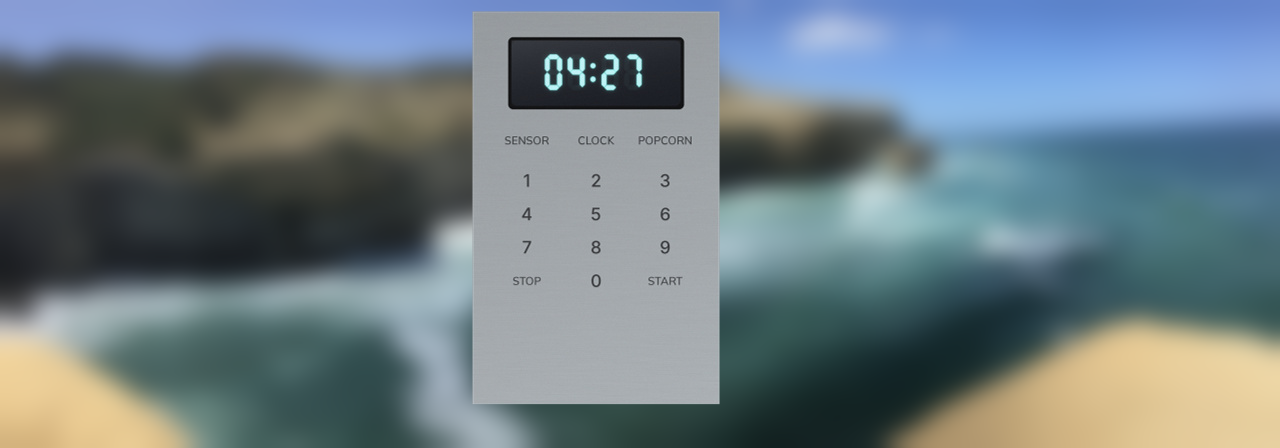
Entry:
4.27
